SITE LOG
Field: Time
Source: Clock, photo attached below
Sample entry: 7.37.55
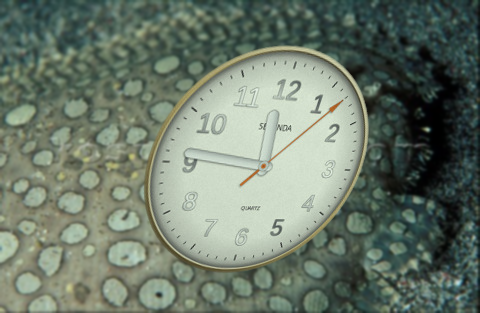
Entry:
11.46.07
